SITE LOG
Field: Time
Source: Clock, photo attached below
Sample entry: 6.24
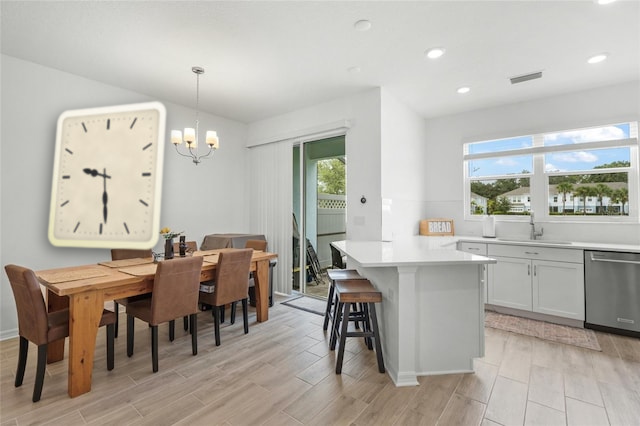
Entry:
9.29
